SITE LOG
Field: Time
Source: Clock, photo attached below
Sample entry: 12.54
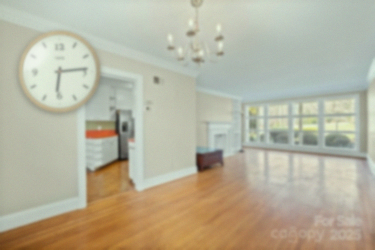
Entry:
6.14
